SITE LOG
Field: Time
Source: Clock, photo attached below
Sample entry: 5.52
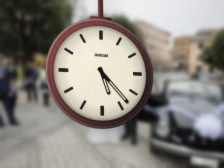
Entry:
5.23
